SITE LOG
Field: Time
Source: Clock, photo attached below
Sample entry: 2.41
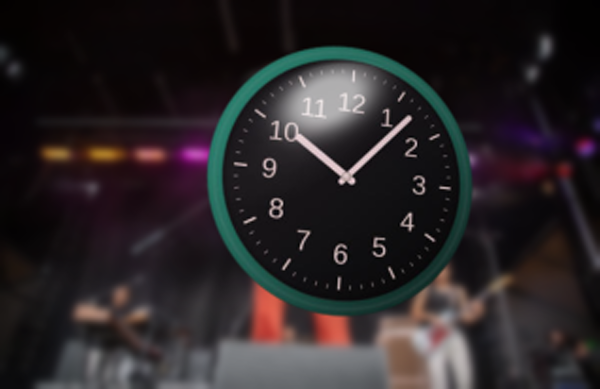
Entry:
10.07
